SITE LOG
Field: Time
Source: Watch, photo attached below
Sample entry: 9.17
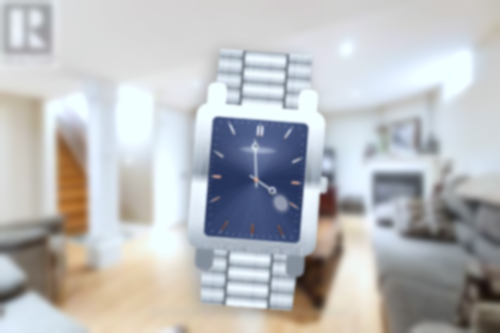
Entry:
3.59
